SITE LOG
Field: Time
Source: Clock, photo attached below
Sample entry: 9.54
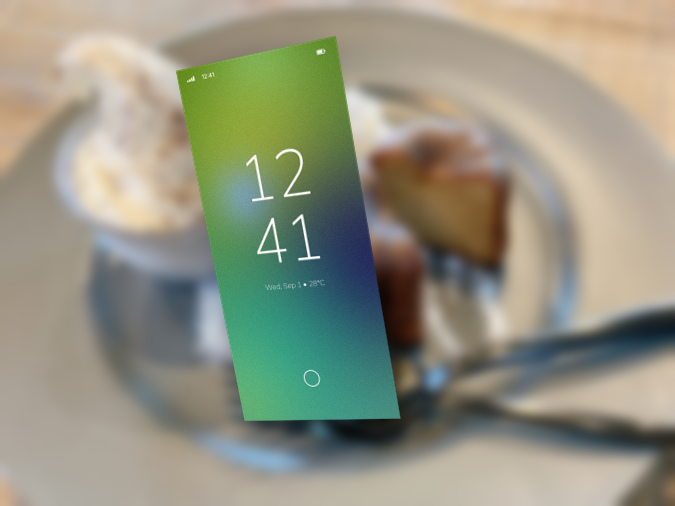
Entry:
12.41
